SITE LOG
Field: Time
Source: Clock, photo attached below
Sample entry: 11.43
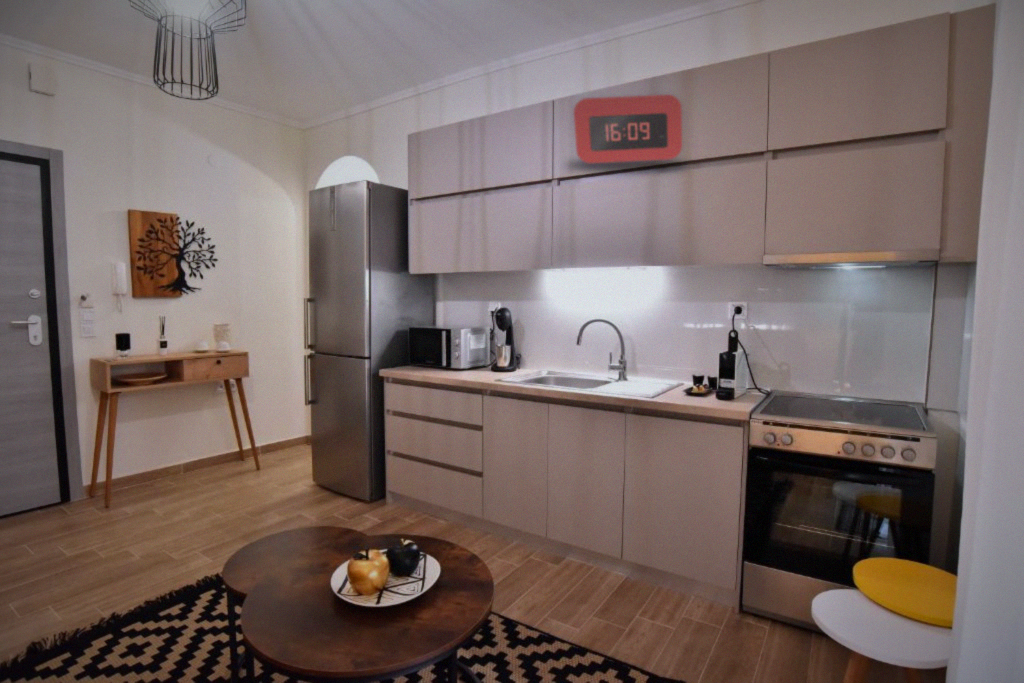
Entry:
16.09
